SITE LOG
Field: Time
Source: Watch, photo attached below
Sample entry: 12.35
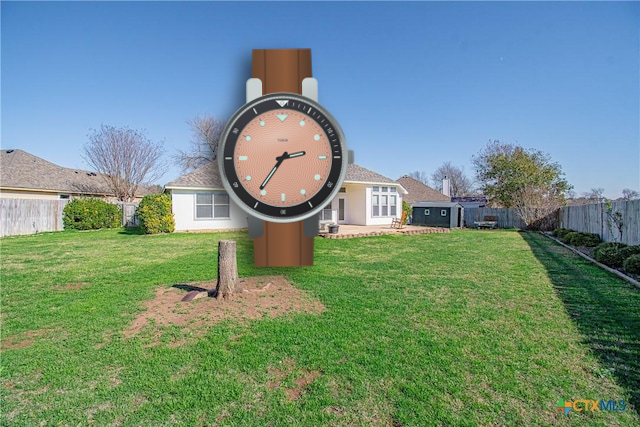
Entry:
2.36
